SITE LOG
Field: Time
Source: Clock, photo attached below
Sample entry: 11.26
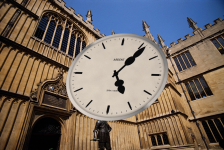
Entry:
5.06
